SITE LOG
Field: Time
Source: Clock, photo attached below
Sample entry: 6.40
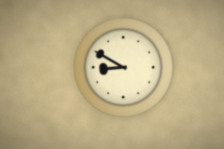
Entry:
8.50
